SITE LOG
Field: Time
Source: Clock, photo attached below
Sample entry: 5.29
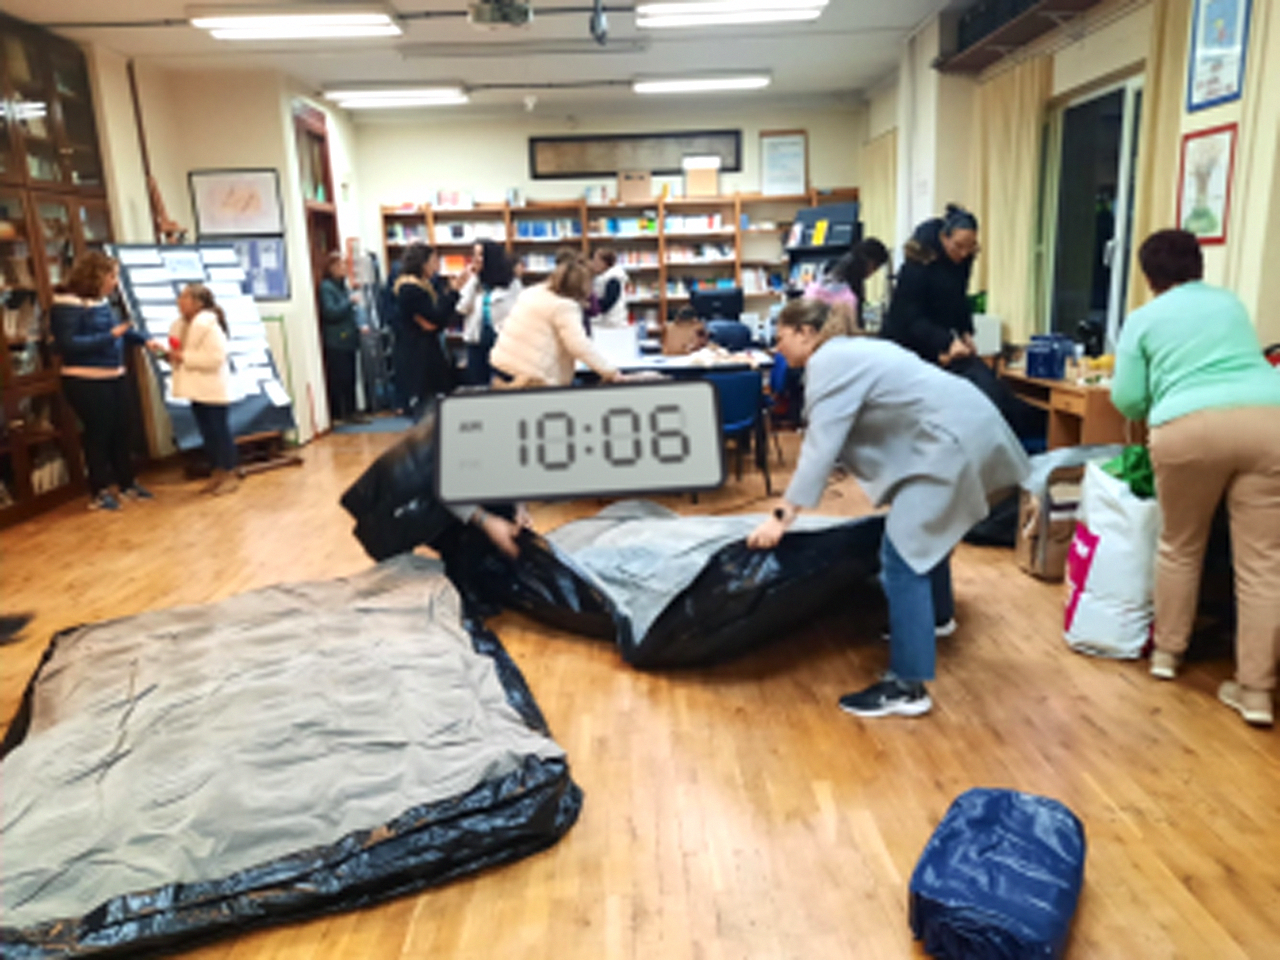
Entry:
10.06
